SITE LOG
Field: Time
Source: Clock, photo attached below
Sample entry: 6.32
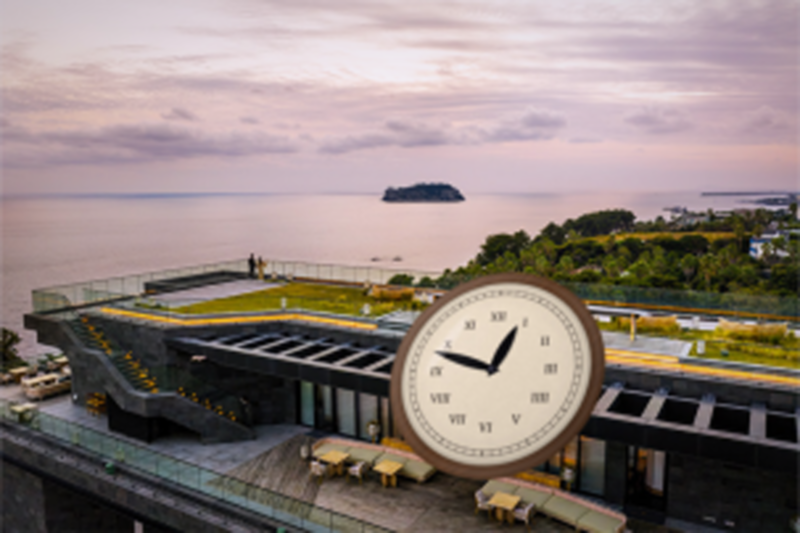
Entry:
12.48
